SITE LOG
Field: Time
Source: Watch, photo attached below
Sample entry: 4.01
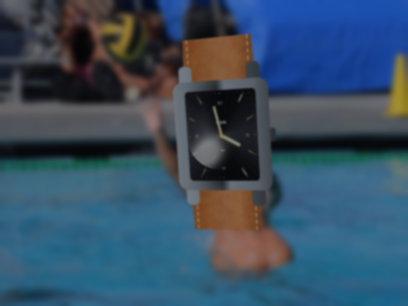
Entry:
3.58
